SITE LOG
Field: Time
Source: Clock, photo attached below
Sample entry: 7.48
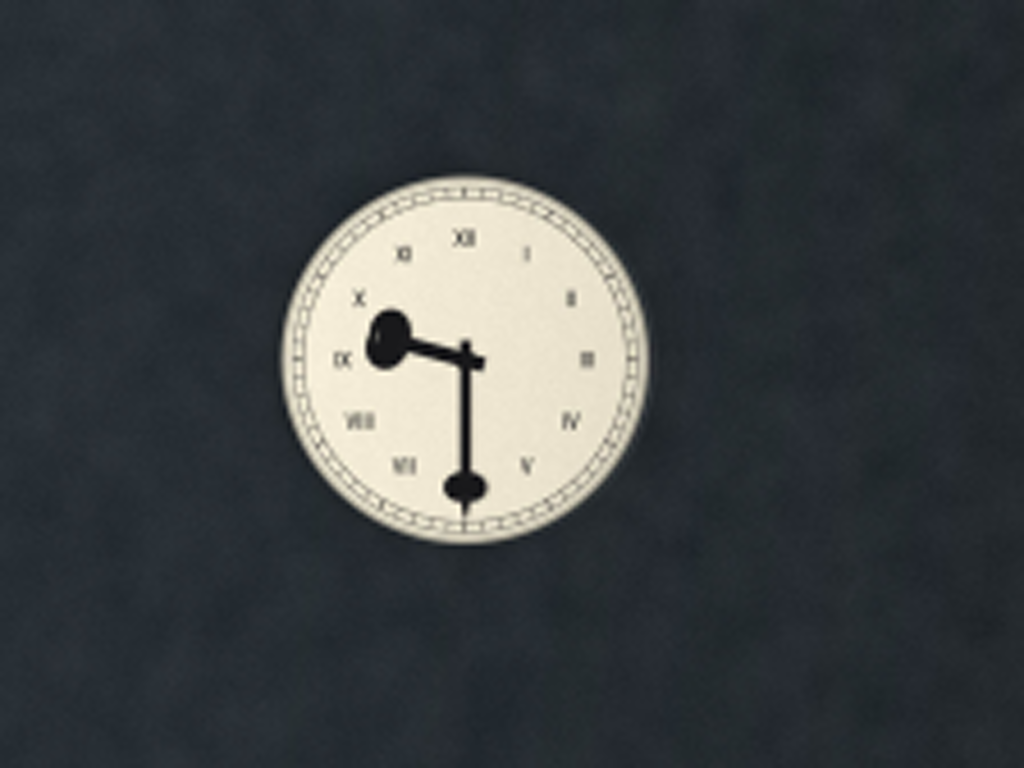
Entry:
9.30
